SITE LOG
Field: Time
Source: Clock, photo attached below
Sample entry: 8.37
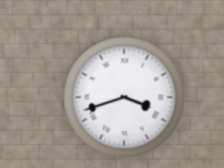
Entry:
3.42
